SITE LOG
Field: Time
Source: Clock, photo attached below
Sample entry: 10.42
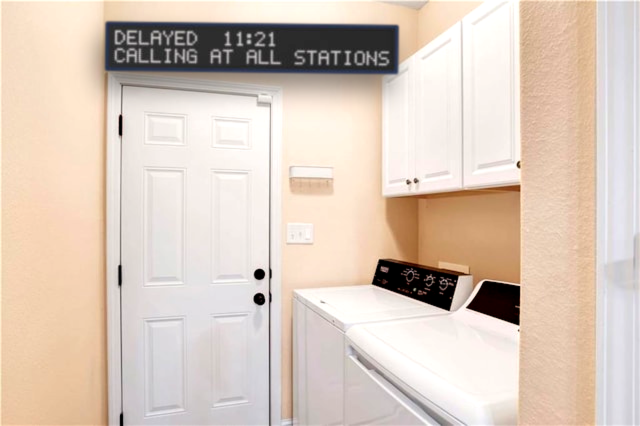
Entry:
11.21
